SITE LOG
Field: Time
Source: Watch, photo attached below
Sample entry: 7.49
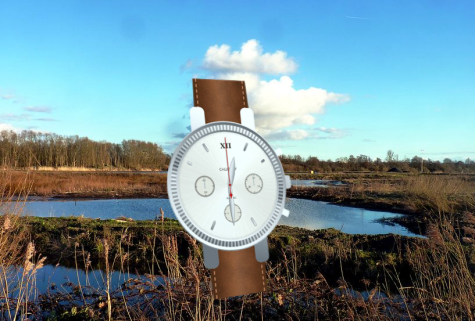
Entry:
12.30
